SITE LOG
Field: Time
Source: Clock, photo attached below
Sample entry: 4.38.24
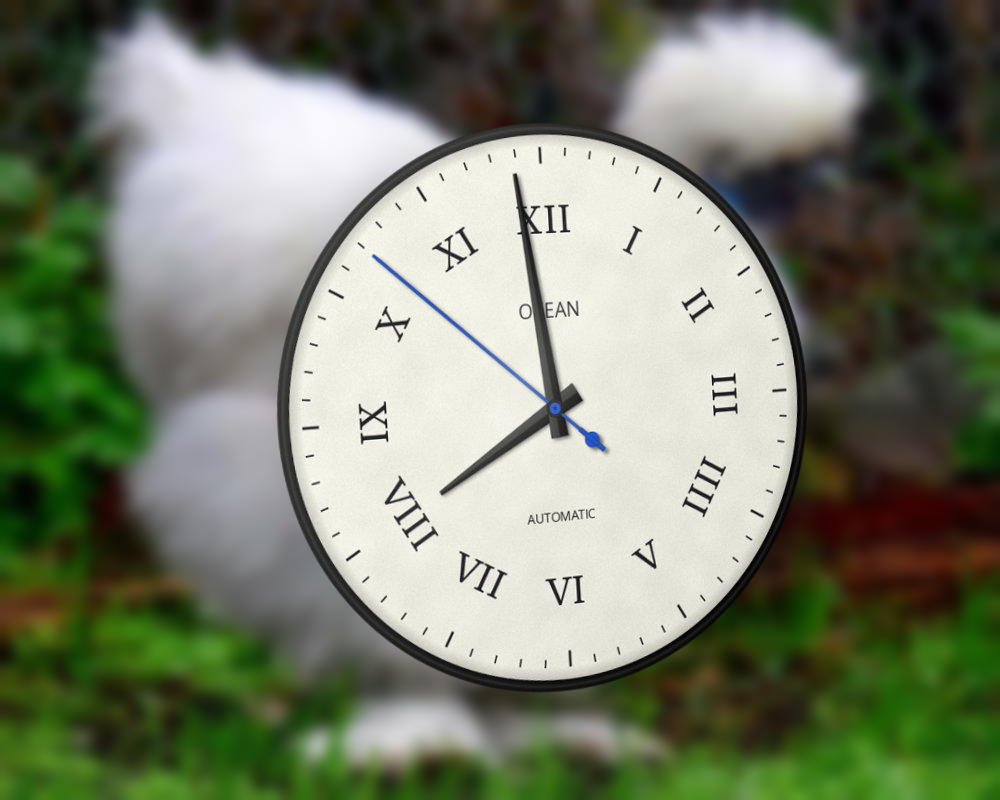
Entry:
7.58.52
